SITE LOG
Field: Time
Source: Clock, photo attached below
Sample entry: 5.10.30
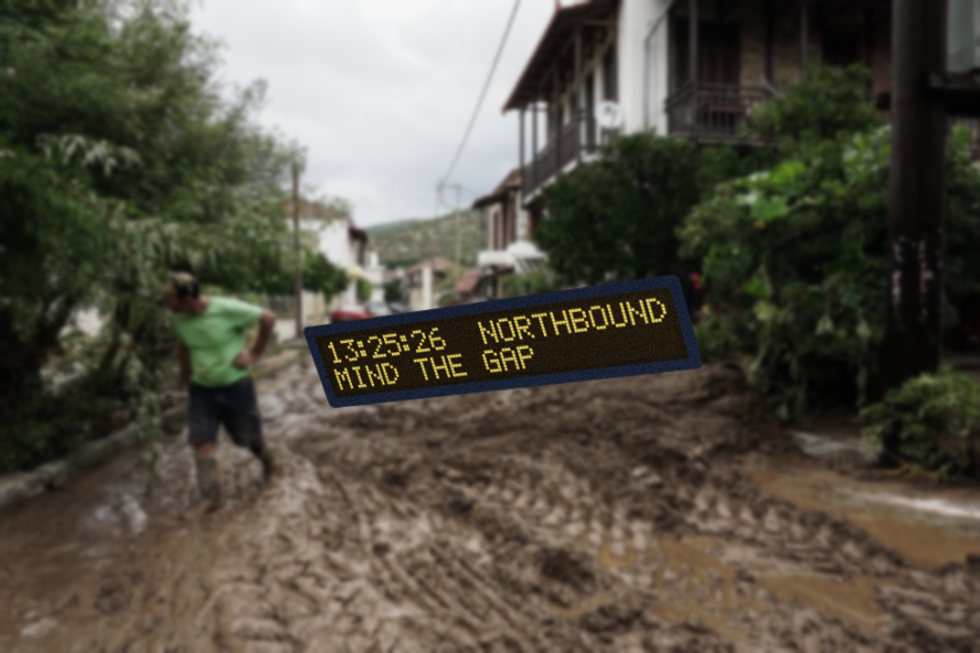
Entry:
13.25.26
